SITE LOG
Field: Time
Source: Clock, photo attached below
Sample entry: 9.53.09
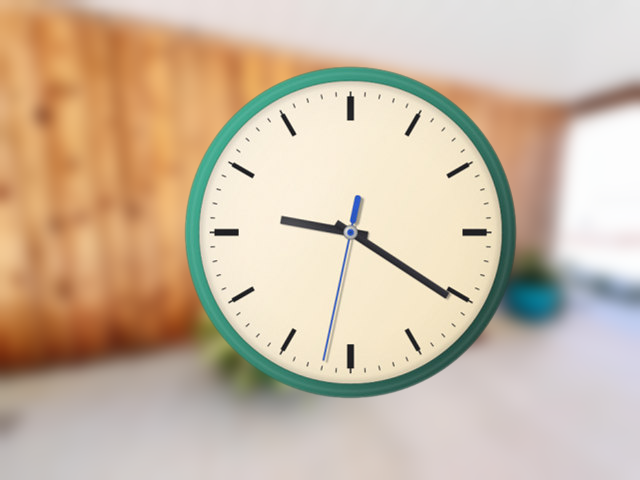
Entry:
9.20.32
